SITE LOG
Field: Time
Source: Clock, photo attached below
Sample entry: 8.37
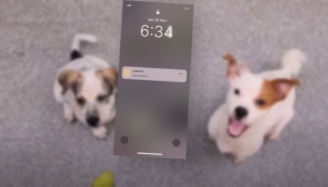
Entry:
6.34
